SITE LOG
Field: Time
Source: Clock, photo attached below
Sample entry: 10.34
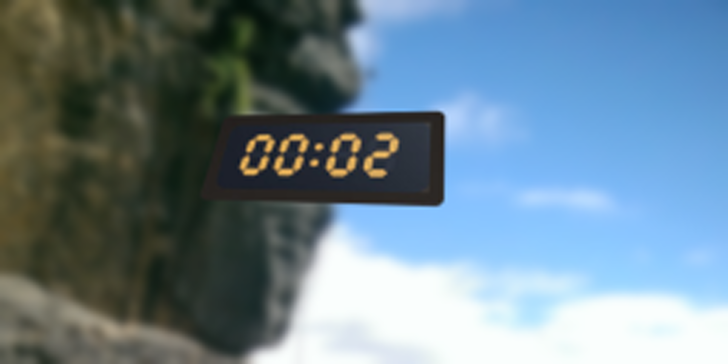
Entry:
0.02
